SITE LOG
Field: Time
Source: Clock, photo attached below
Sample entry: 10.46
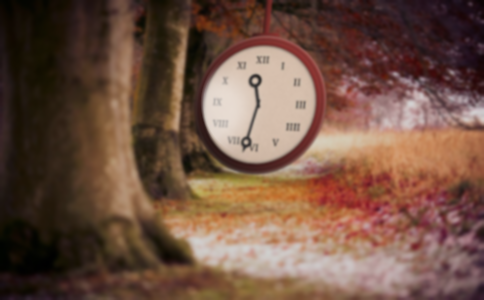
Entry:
11.32
